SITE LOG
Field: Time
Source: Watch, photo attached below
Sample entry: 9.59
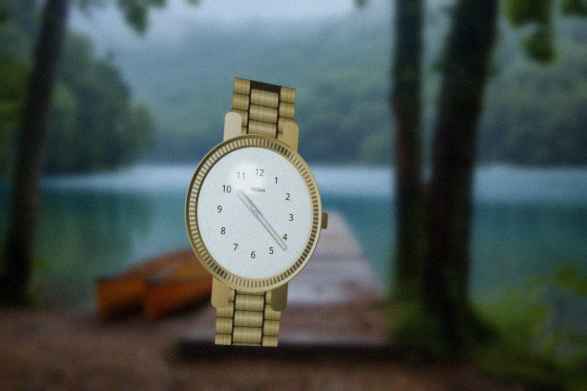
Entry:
10.22
